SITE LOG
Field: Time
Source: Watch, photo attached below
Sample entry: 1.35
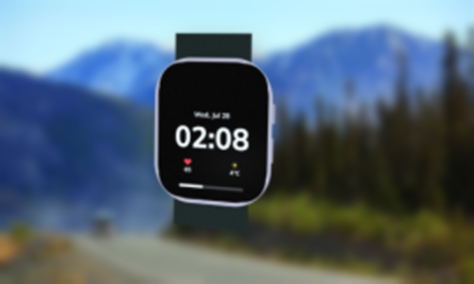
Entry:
2.08
